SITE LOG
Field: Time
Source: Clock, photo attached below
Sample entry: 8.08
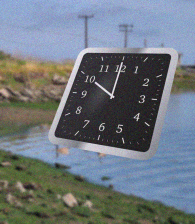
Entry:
10.00
